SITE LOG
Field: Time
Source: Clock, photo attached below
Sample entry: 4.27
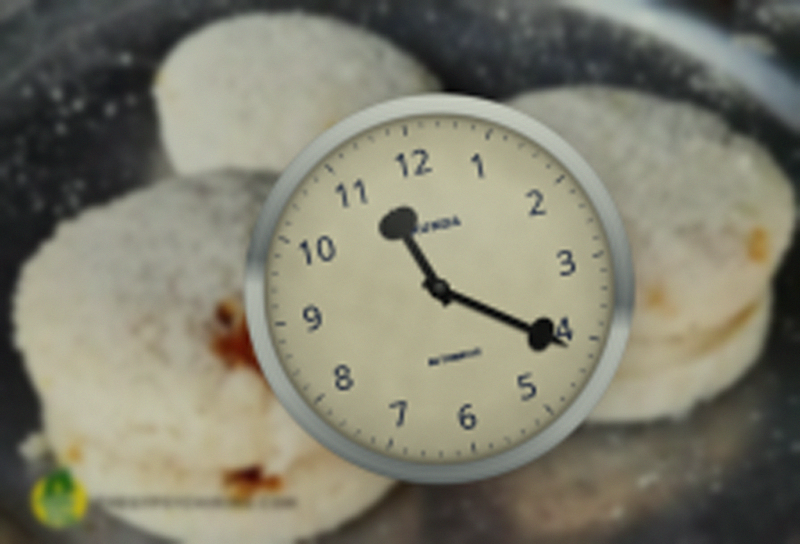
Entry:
11.21
